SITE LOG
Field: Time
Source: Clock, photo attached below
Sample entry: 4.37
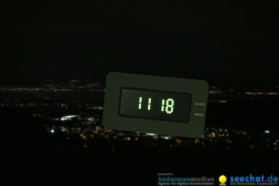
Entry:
11.18
